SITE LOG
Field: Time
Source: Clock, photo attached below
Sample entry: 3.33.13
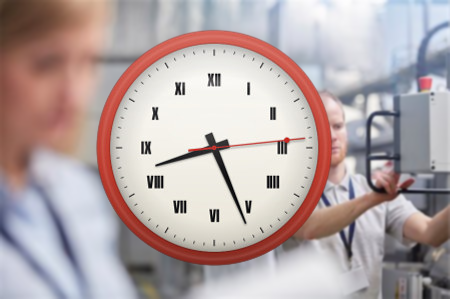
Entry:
8.26.14
